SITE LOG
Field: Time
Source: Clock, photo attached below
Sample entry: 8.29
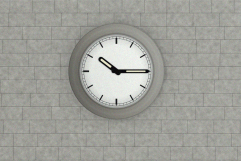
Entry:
10.15
